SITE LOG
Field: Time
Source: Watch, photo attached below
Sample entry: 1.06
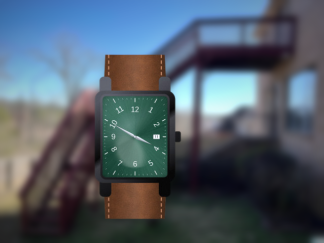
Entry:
3.50
